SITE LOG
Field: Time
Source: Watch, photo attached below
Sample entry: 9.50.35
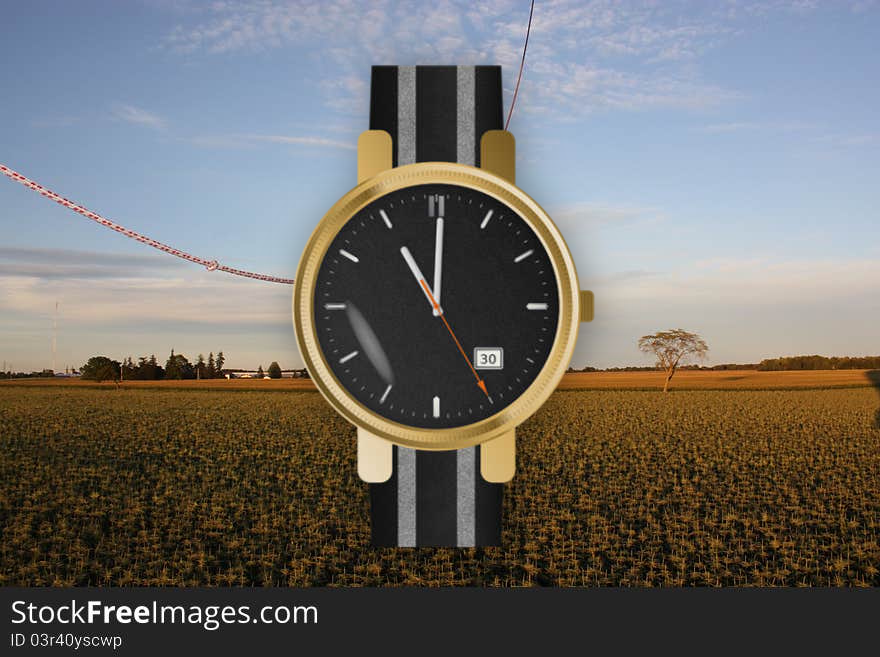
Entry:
11.00.25
